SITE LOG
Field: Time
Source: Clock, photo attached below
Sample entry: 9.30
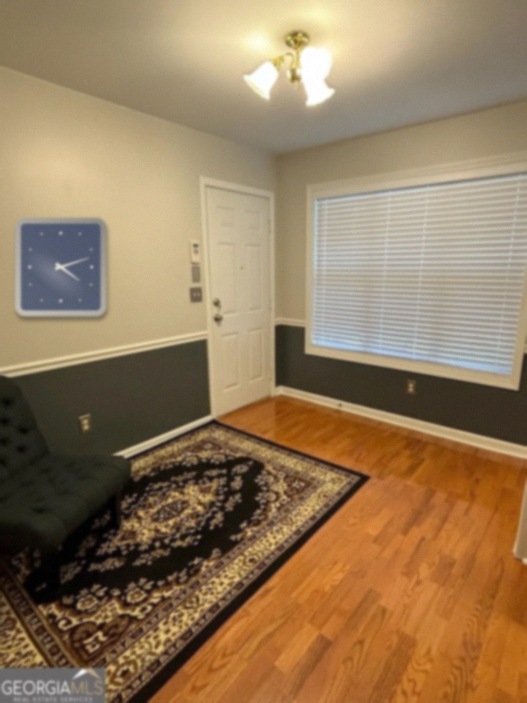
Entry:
4.12
